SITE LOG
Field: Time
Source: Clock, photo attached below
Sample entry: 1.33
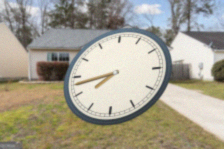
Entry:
7.43
